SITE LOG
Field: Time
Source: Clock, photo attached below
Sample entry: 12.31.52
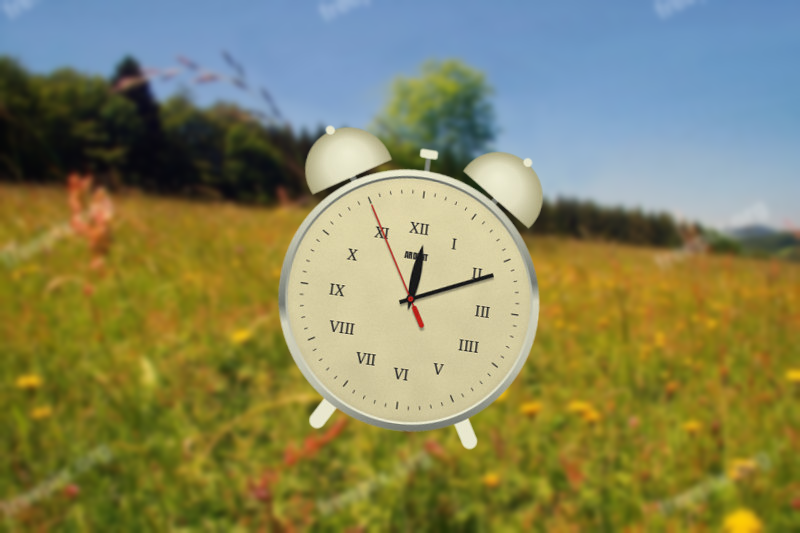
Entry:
12.10.55
